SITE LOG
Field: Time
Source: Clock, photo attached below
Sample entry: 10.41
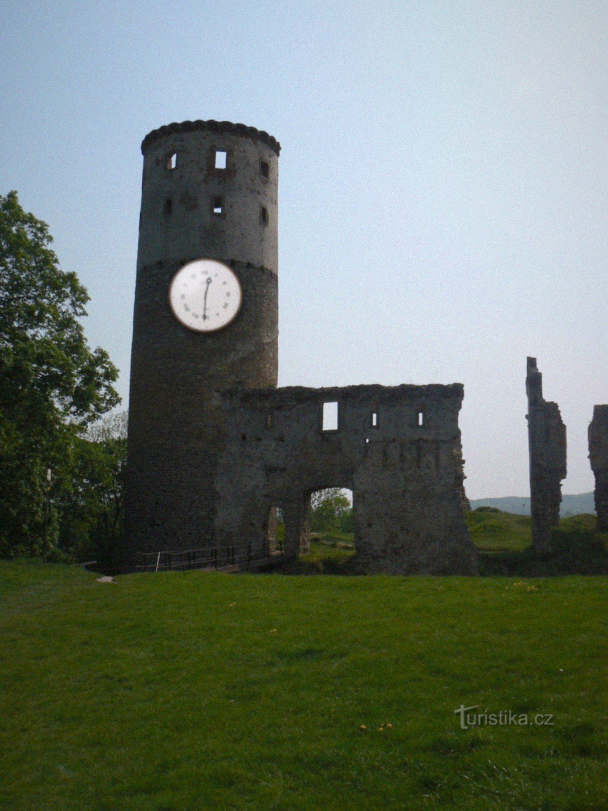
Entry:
12.31
